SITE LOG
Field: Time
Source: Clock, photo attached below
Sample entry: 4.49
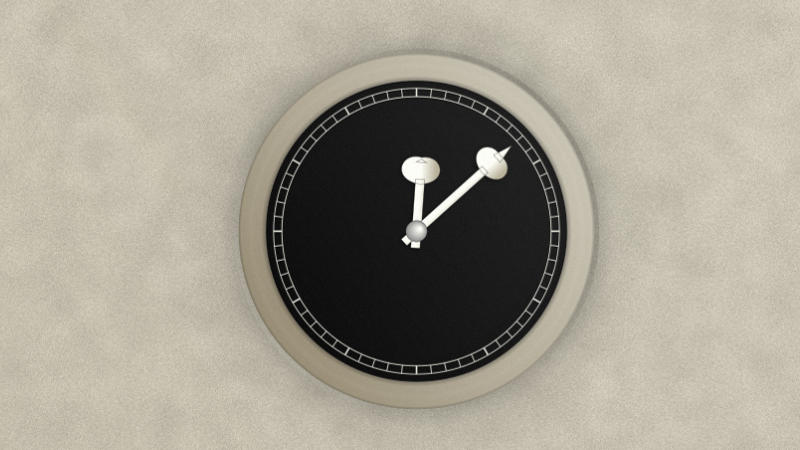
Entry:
12.08
